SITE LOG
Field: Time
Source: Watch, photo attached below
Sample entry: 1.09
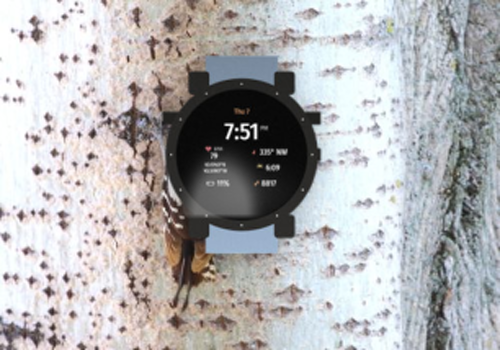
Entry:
7.51
